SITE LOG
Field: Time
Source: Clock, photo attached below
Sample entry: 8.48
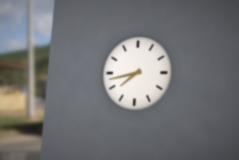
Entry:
7.43
